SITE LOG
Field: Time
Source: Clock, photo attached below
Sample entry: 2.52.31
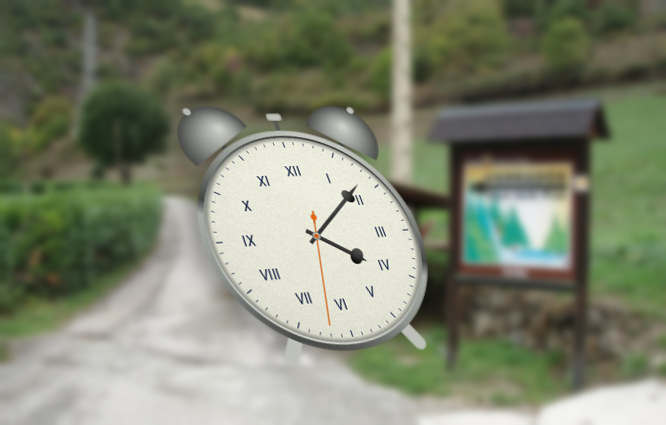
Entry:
4.08.32
